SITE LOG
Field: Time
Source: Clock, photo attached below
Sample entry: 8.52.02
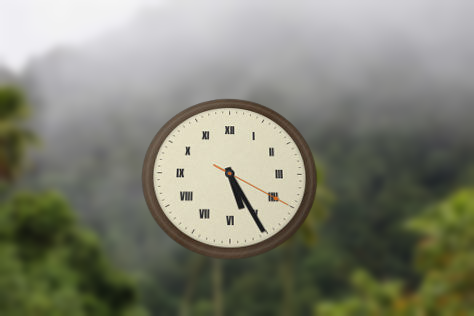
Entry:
5.25.20
